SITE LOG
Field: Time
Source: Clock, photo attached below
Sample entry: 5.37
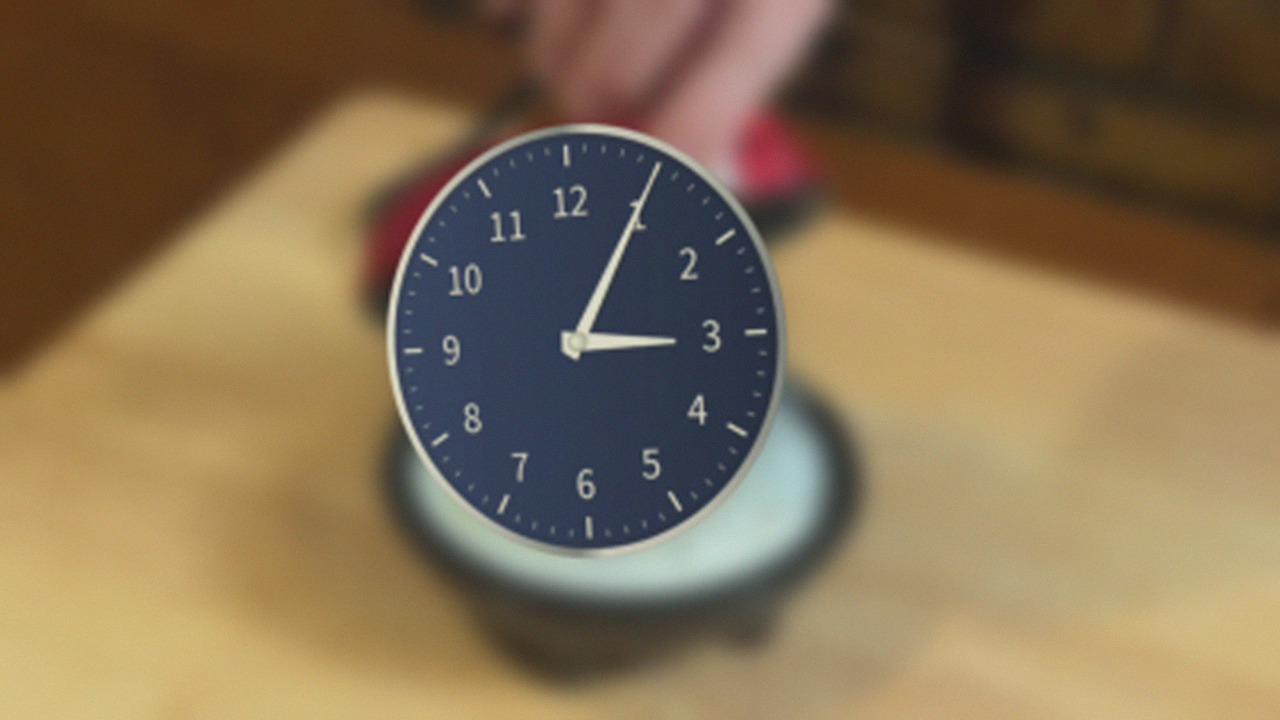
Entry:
3.05
